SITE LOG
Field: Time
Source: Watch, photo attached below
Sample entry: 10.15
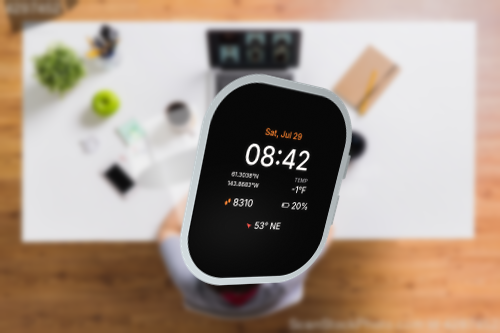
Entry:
8.42
